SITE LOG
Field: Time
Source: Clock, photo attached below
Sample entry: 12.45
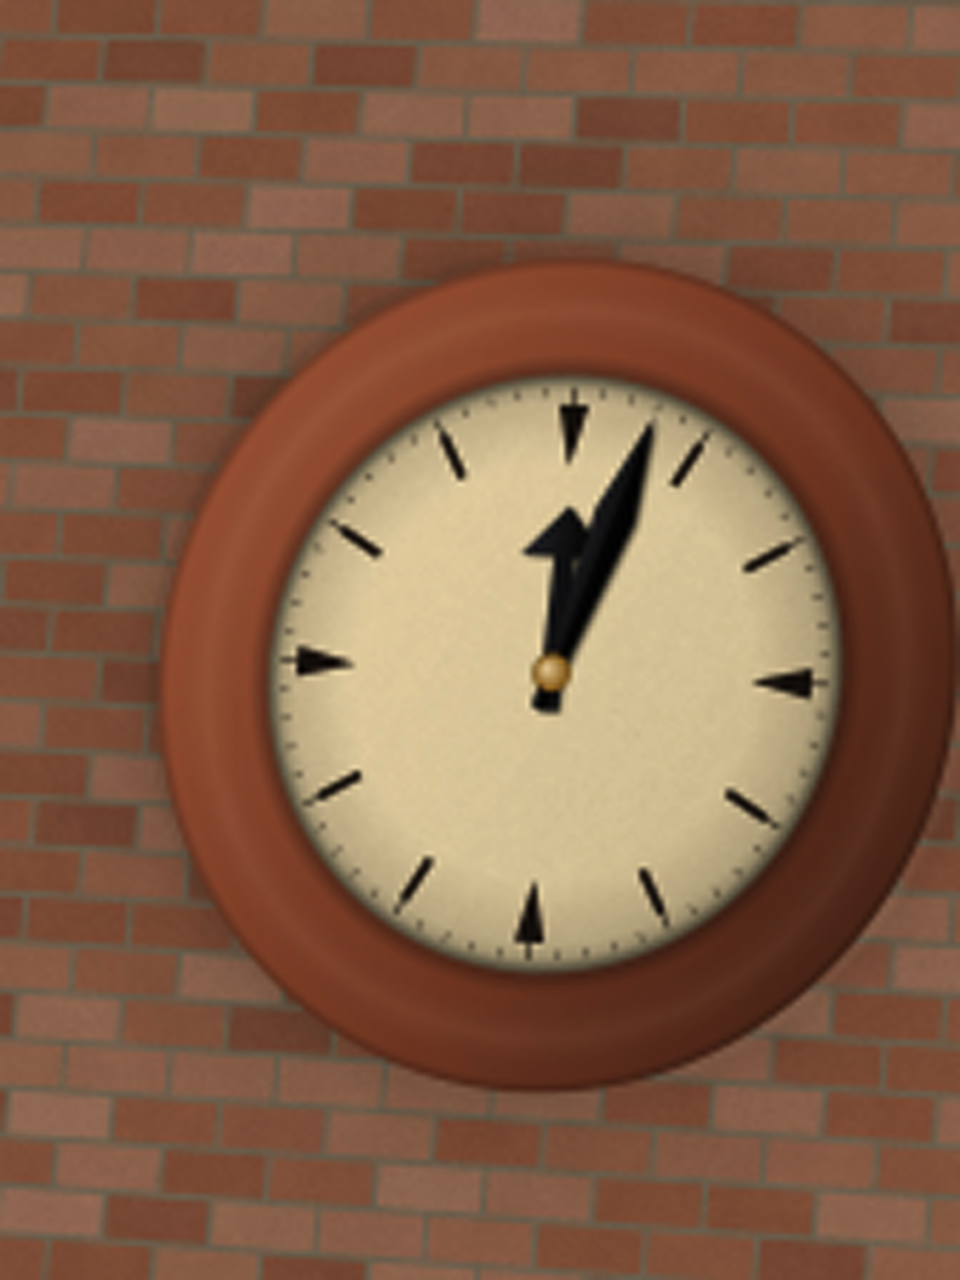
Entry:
12.03
